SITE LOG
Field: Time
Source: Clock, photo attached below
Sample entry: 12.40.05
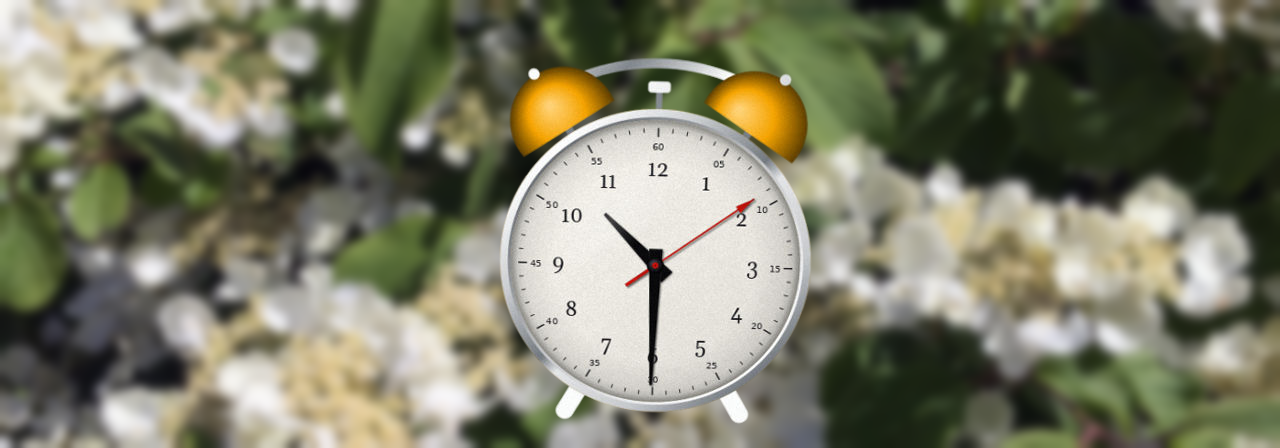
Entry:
10.30.09
